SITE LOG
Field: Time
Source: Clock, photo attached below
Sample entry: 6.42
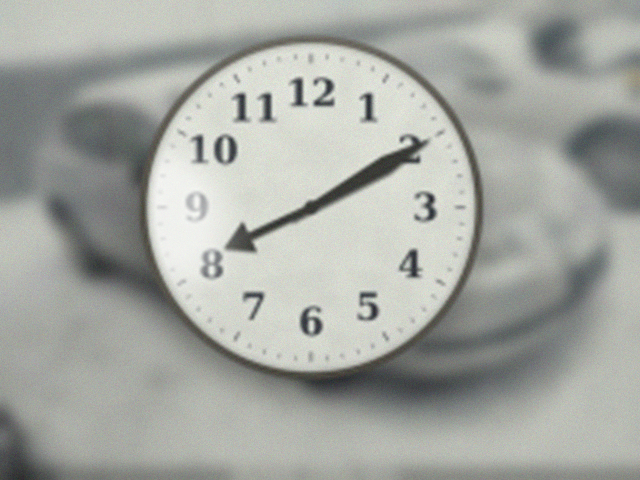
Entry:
8.10
